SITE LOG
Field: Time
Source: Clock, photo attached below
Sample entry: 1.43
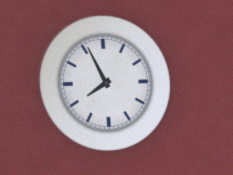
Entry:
7.56
